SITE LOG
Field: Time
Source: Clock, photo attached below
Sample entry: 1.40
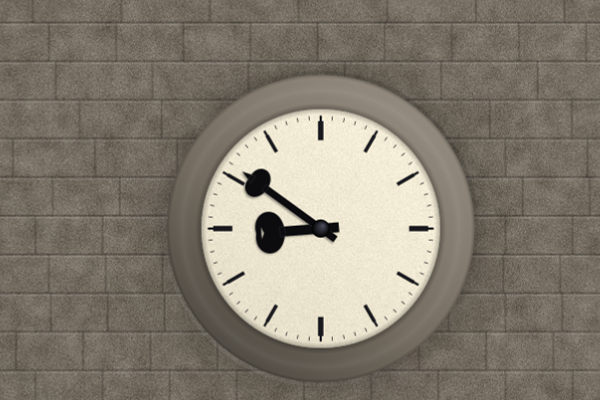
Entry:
8.51
